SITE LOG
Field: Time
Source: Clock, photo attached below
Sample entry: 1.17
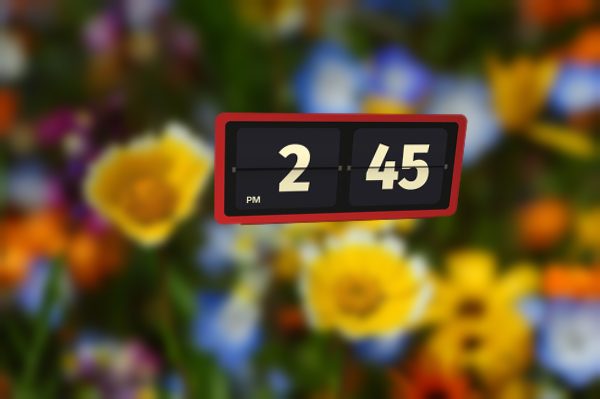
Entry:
2.45
